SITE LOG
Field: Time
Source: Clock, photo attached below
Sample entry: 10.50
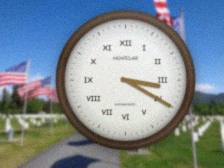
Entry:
3.20
